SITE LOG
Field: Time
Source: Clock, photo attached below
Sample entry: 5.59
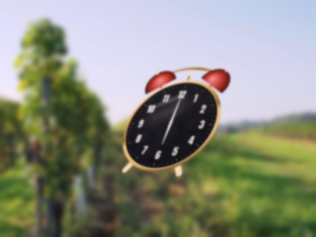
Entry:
6.00
